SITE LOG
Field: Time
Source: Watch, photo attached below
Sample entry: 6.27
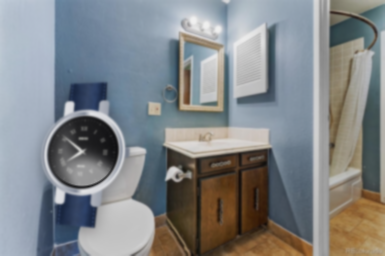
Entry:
7.51
